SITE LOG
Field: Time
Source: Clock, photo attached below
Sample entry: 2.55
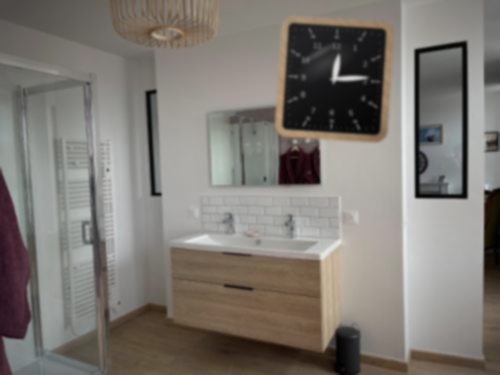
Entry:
12.14
